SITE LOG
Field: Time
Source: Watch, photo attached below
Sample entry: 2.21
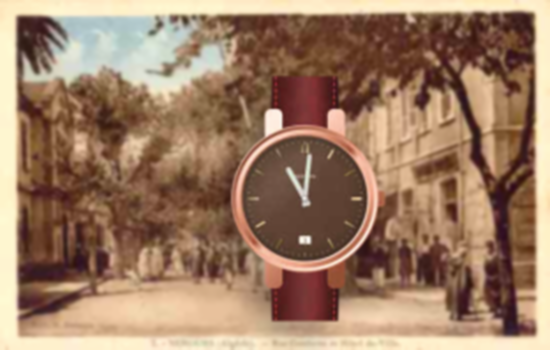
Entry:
11.01
